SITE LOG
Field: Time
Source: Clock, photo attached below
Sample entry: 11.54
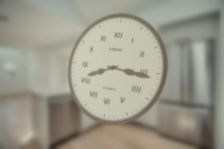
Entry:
8.16
